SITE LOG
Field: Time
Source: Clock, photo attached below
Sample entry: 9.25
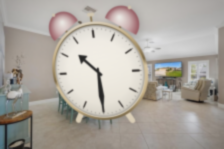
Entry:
10.30
